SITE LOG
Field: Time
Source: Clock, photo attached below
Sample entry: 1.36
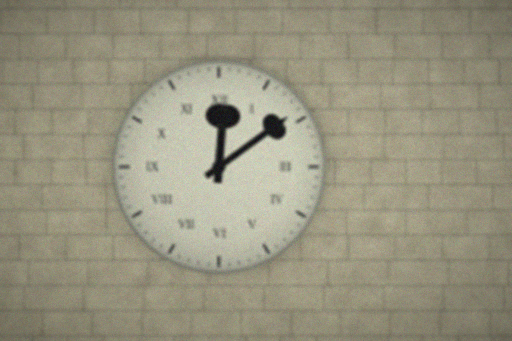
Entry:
12.09
